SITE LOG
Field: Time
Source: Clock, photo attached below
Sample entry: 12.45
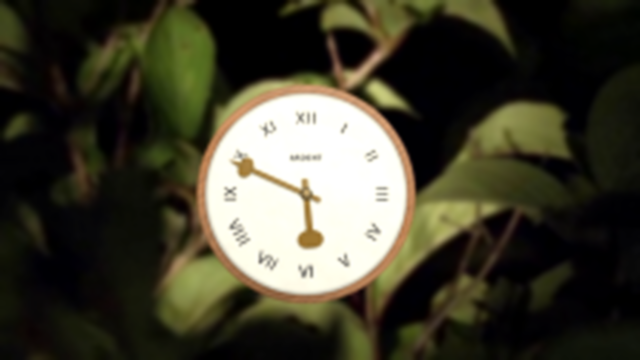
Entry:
5.49
